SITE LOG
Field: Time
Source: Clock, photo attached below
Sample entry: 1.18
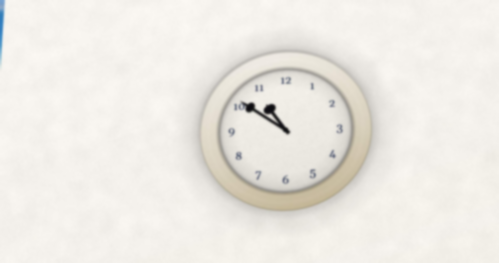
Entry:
10.51
